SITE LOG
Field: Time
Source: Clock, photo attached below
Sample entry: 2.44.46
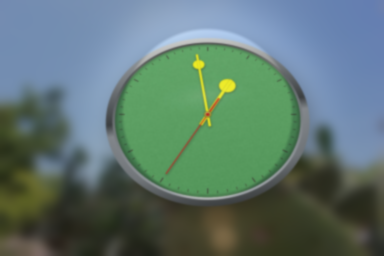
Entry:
12.58.35
